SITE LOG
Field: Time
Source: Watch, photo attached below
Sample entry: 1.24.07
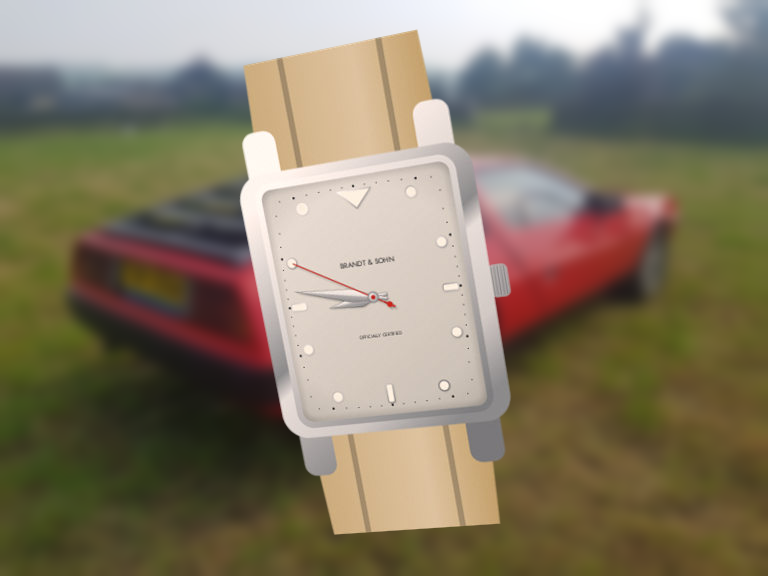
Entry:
8.46.50
